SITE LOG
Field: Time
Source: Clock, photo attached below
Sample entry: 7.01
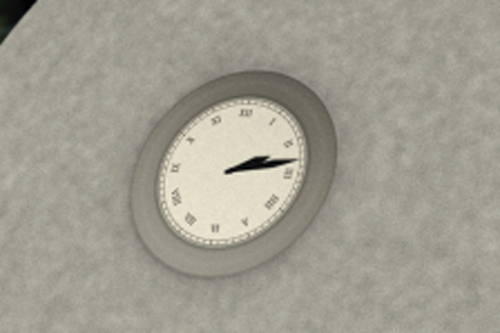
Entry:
2.13
